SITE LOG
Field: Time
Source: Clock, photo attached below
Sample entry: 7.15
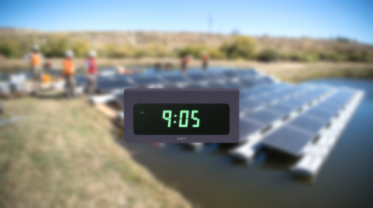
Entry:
9.05
